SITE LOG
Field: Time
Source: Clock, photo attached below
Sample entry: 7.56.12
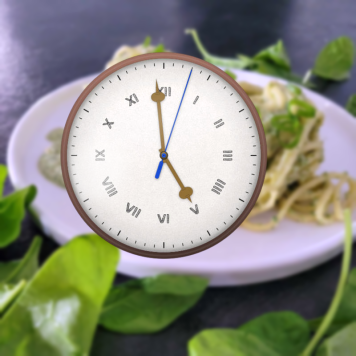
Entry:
4.59.03
